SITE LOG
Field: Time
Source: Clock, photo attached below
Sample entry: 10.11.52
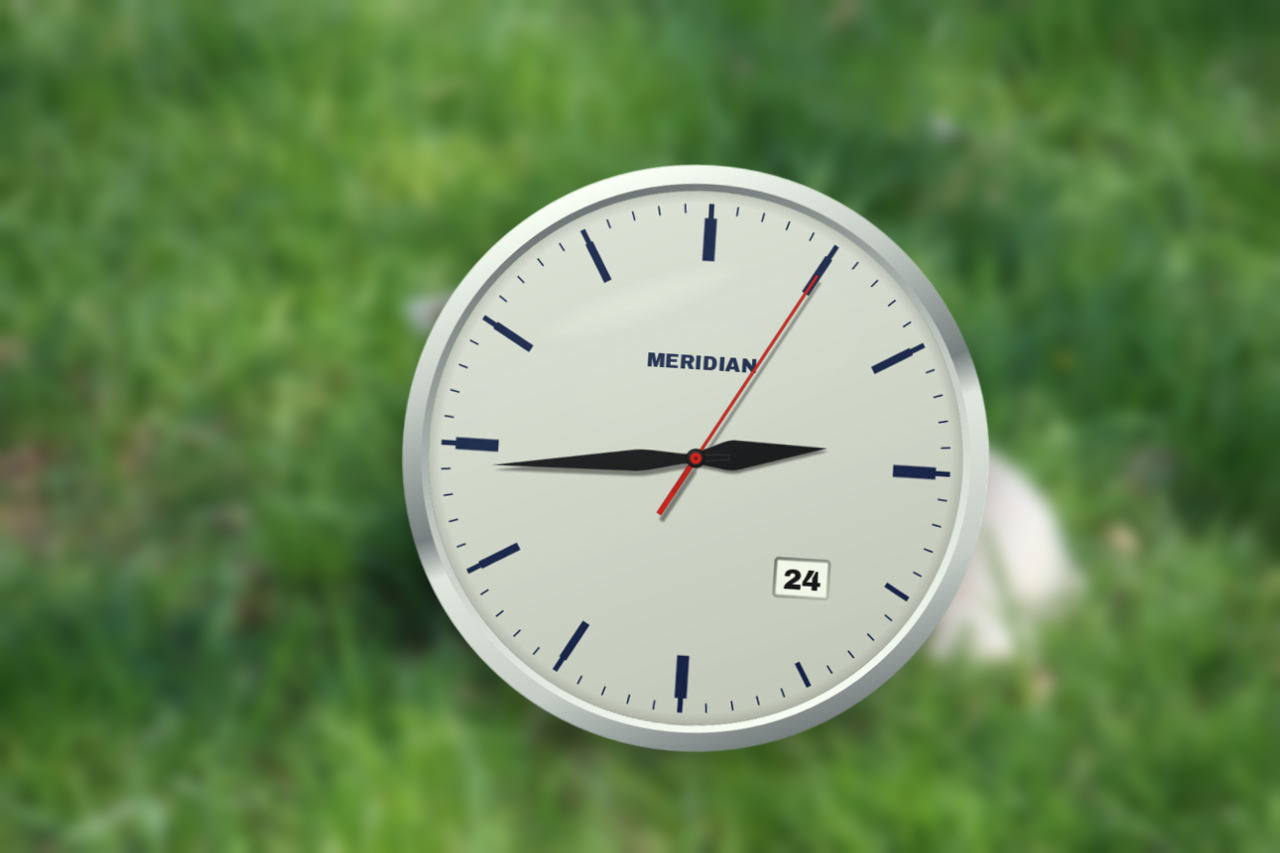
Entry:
2.44.05
